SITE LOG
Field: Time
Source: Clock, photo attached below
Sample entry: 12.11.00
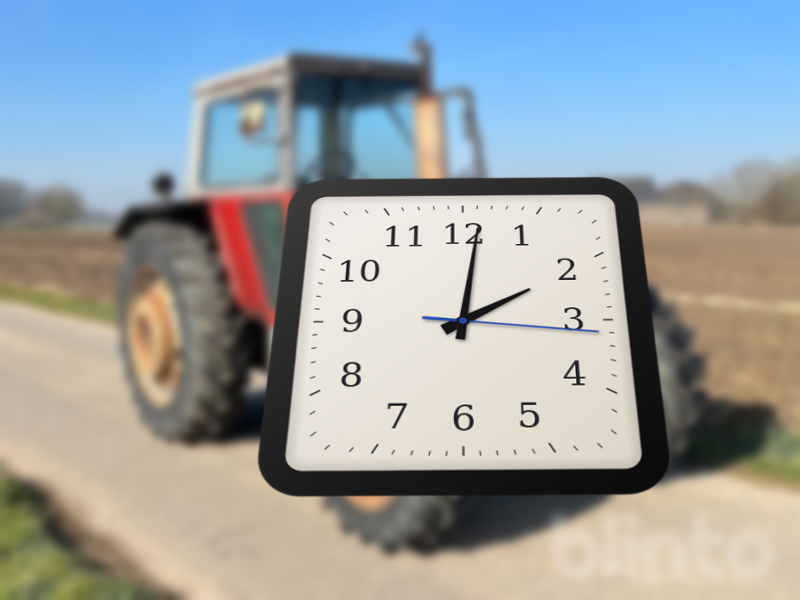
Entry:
2.01.16
